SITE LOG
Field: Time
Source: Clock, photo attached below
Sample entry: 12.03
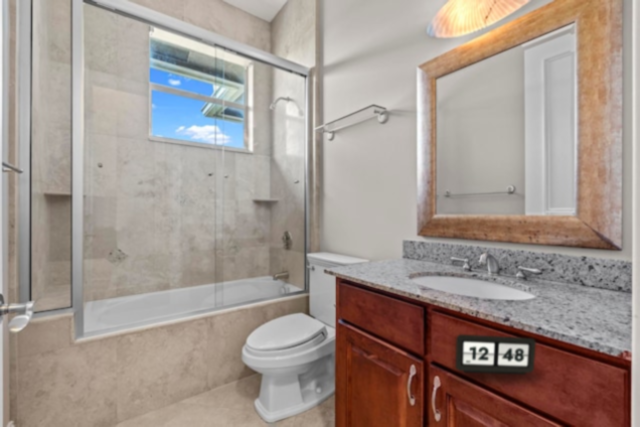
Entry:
12.48
